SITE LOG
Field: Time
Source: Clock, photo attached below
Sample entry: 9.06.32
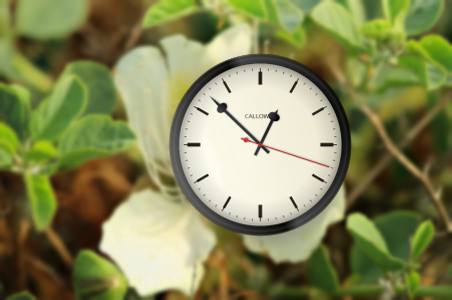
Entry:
12.52.18
